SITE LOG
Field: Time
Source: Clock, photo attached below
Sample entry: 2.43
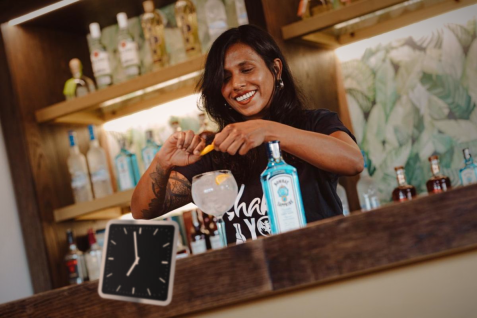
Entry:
6.58
